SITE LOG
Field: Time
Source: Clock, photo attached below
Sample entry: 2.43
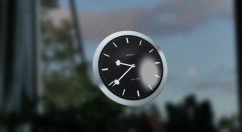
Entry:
9.39
